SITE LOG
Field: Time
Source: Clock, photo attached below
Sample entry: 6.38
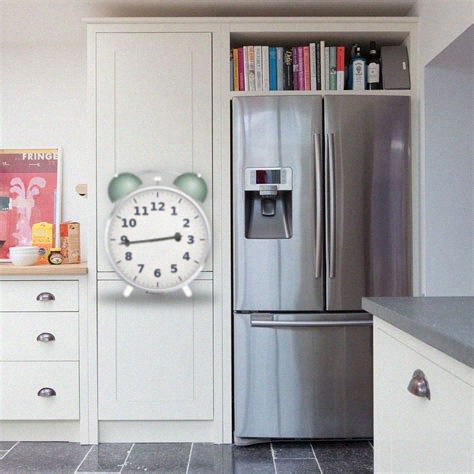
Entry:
2.44
